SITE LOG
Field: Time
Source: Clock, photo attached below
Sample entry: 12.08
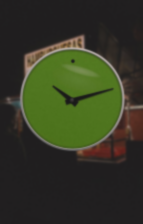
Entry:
10.12
